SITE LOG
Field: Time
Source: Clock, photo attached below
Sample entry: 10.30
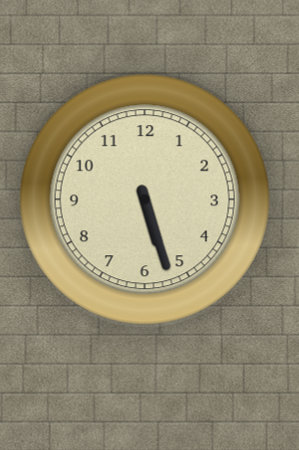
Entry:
5.27
